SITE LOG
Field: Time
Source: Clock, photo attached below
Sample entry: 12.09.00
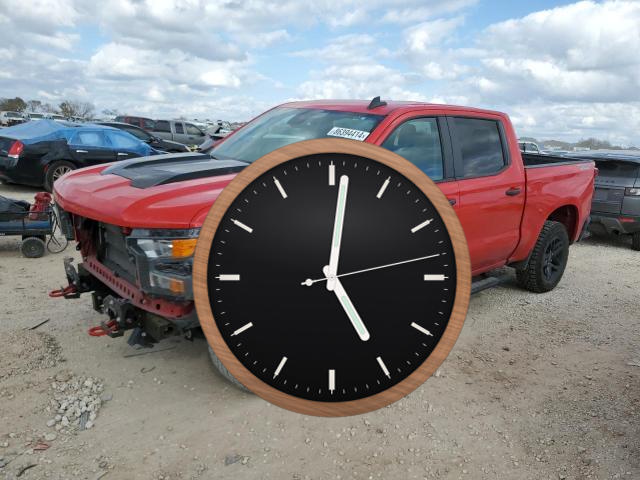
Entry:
5.01.13
